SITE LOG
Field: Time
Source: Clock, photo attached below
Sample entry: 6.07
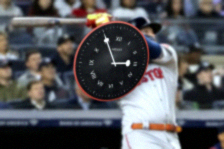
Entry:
2.55
